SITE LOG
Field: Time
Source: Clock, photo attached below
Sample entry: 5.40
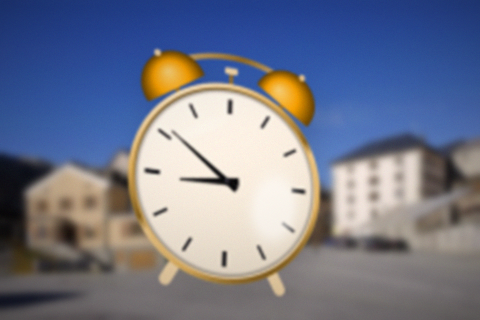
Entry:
8.51
